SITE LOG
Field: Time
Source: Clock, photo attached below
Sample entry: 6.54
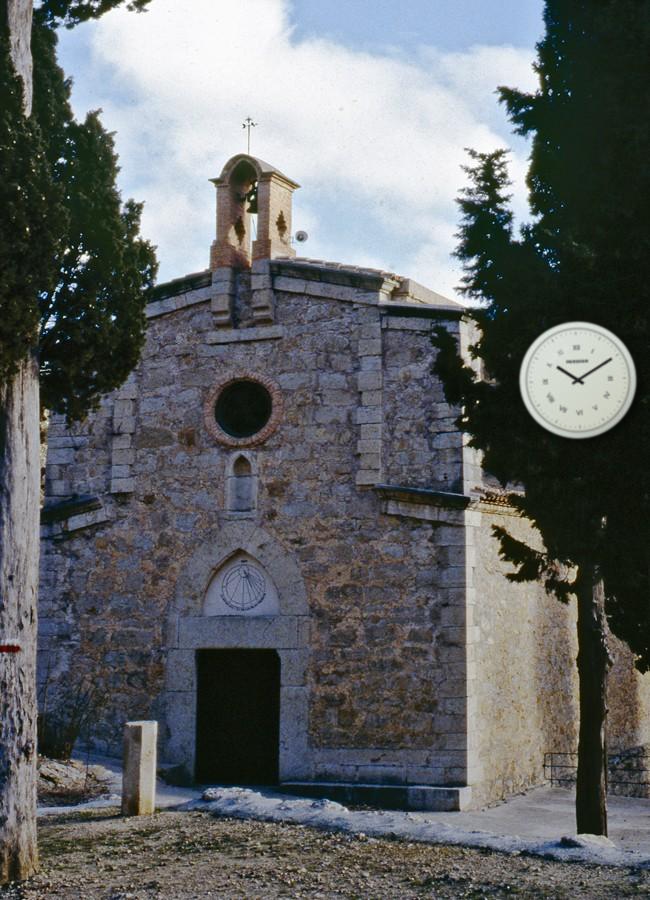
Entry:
10.10
